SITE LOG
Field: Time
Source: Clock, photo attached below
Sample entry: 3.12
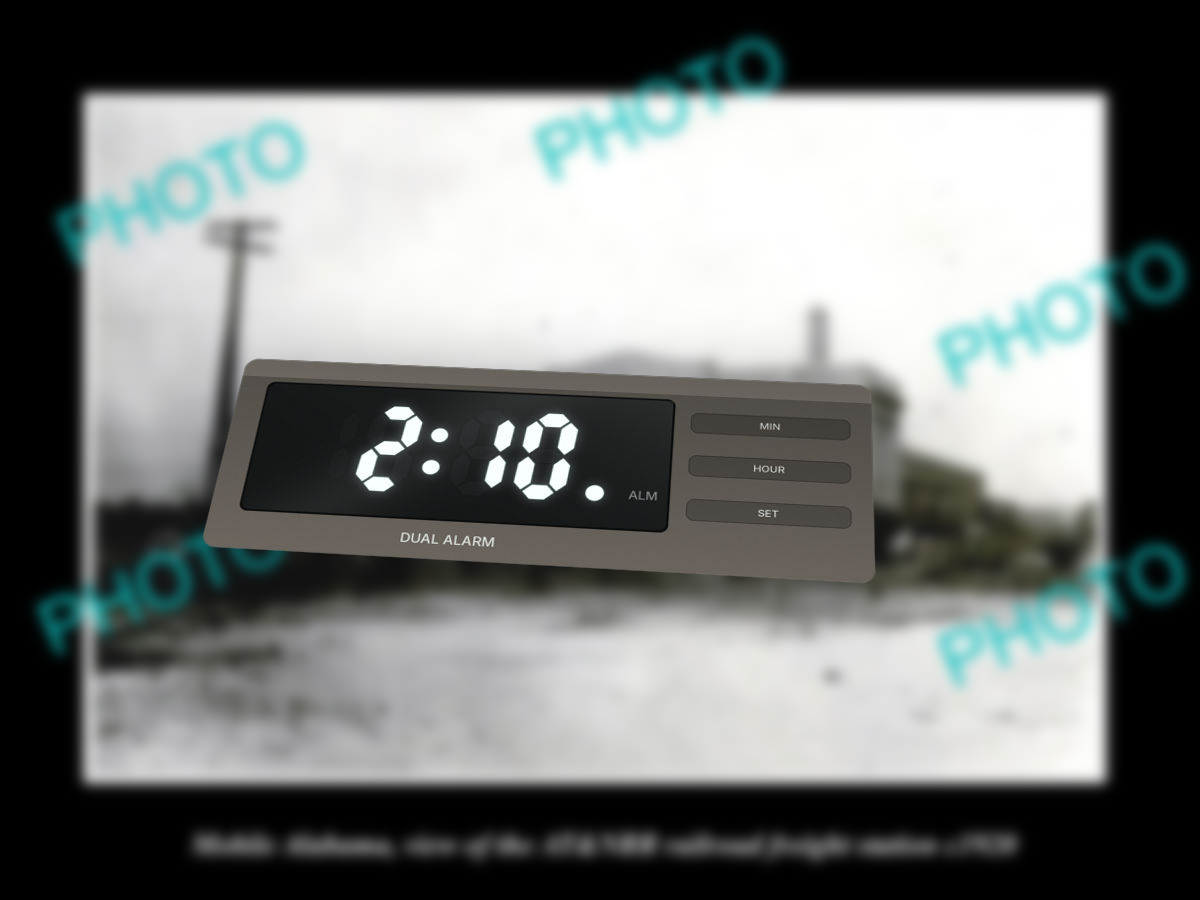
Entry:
2.10
